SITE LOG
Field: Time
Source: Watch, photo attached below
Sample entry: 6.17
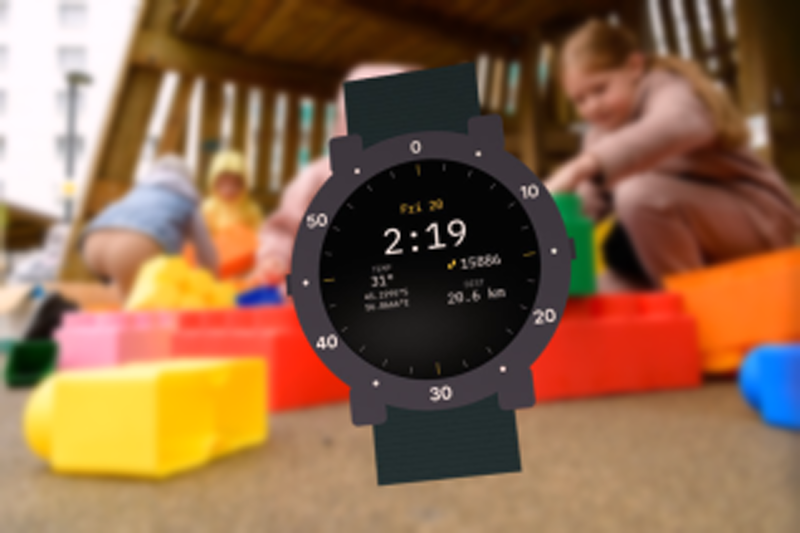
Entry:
2.19
